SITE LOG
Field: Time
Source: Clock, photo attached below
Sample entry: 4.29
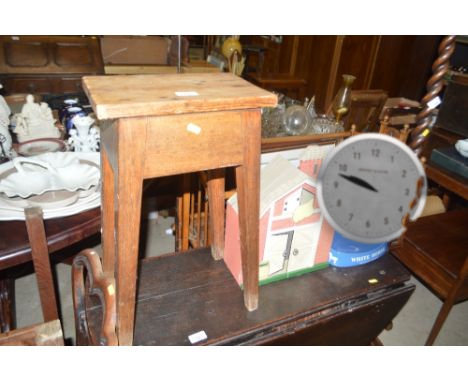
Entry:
9.48
